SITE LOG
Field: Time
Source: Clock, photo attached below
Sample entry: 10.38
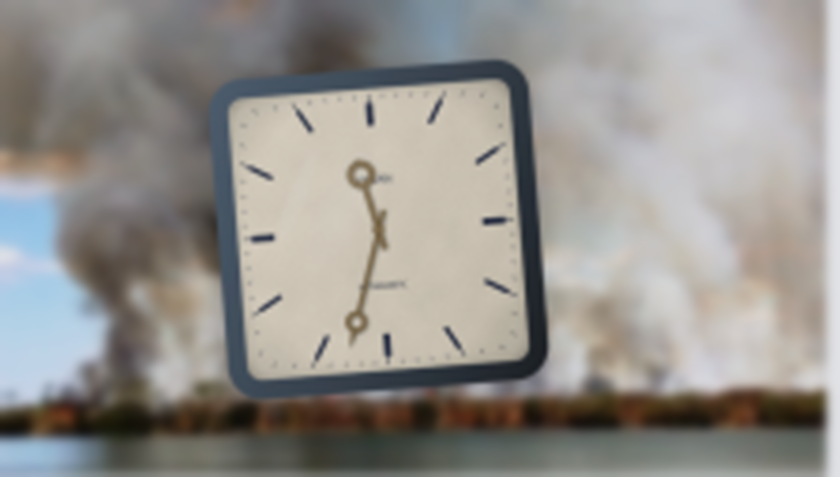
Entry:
11.33
